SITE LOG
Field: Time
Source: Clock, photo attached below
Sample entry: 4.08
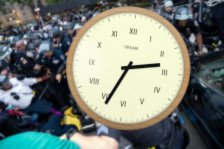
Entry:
2.34
